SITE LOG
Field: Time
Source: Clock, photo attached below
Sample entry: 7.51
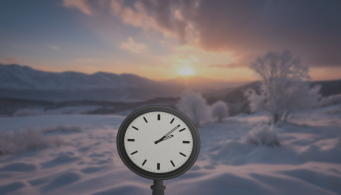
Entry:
2.08
